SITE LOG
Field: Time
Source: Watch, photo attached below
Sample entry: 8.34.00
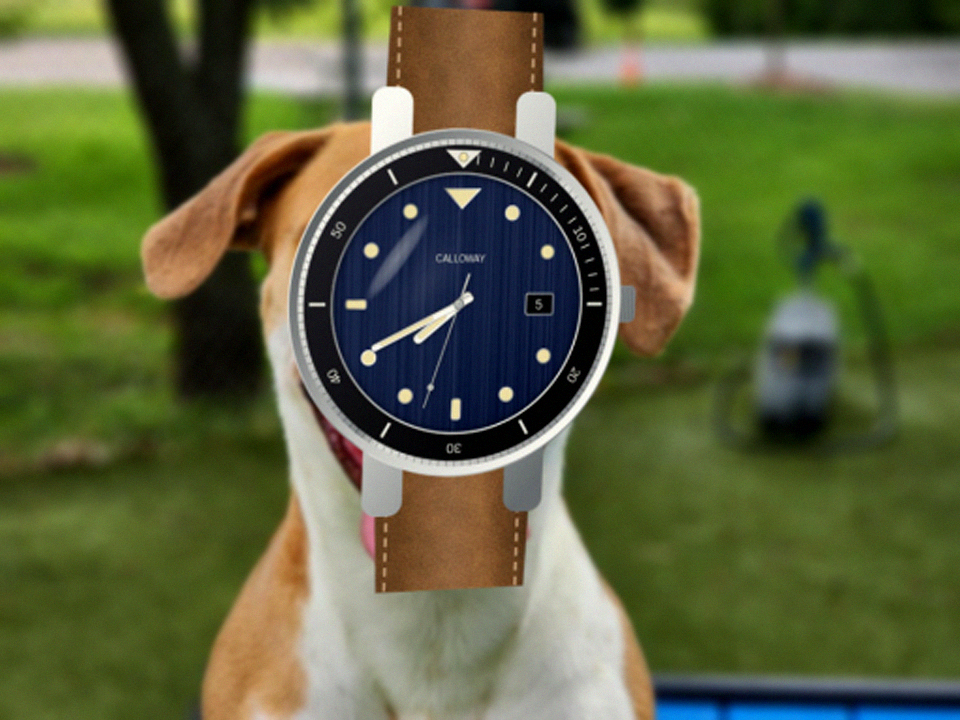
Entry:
7.40.33
